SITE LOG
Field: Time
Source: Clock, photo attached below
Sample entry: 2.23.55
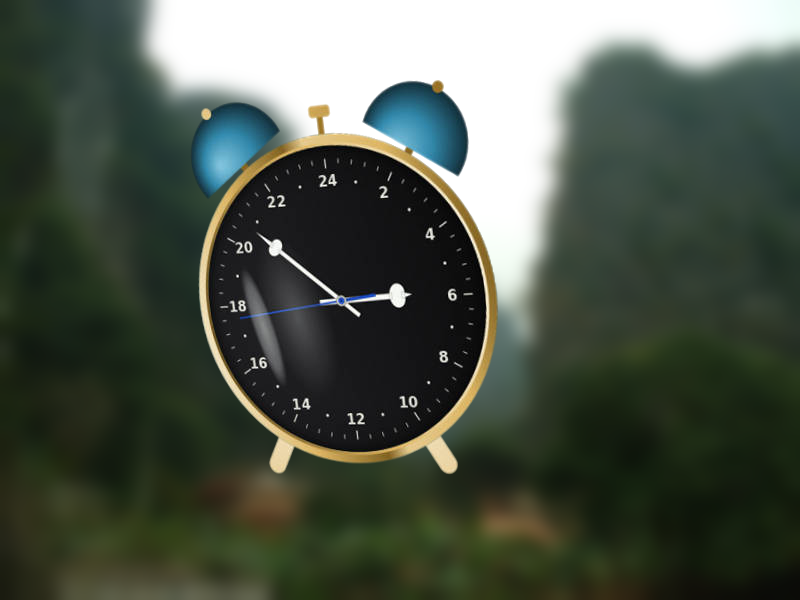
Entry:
5.51.44
